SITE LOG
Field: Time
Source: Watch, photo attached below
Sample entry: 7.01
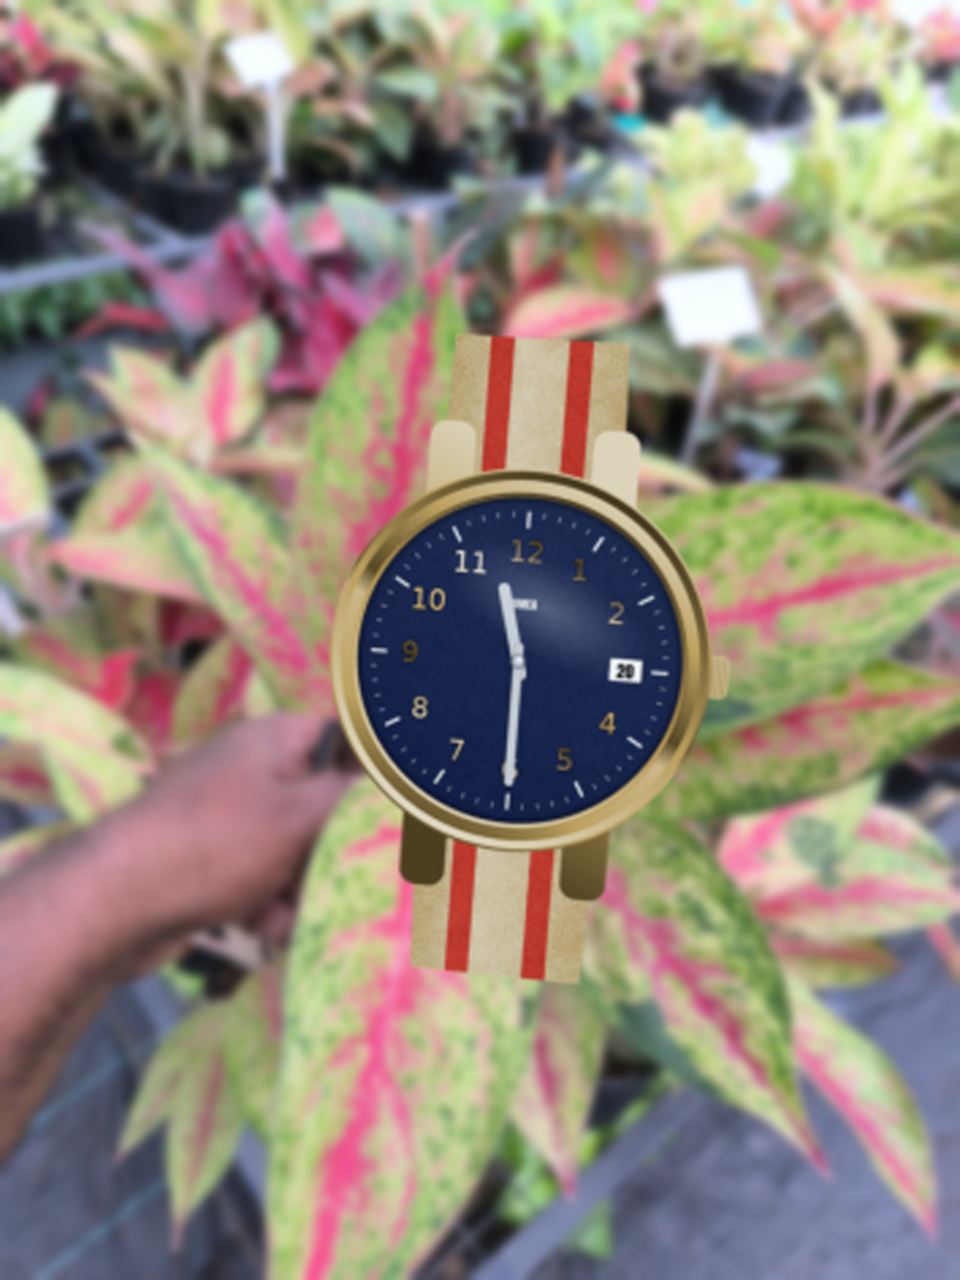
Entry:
11.30
